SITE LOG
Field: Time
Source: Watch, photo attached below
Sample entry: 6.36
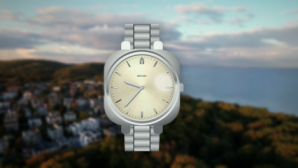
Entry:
9.37
